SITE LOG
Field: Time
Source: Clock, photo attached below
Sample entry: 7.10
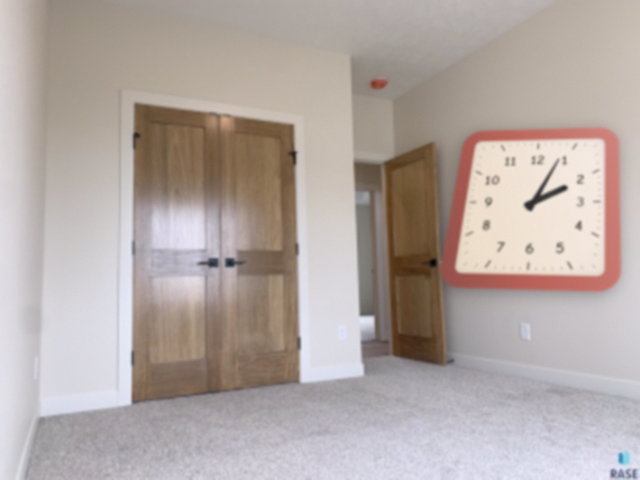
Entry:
2.04
